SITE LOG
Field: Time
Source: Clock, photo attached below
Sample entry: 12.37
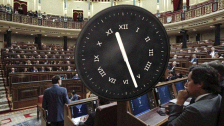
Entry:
11.27
